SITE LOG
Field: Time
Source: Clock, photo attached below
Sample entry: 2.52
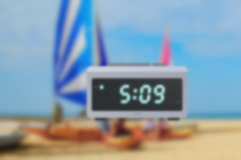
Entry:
5.09
